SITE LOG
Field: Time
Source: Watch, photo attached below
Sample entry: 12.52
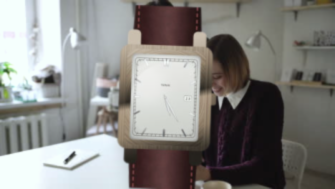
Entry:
5.25
